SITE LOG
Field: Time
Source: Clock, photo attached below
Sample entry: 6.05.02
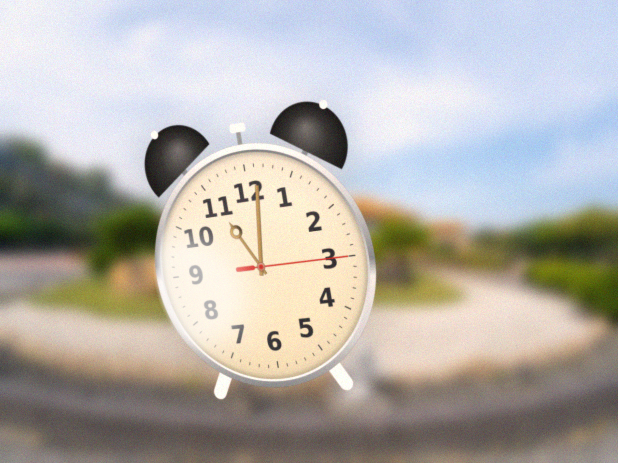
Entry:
11.01.15
